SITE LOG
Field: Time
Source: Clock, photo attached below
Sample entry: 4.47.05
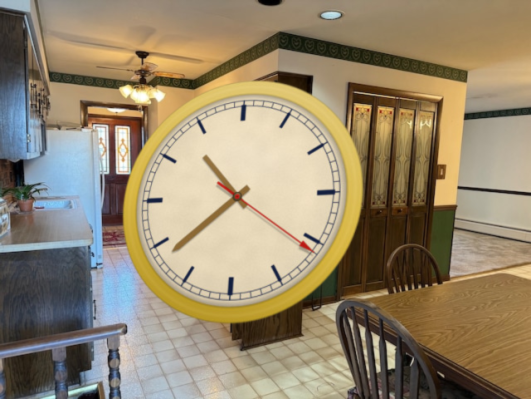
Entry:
10.38.21
